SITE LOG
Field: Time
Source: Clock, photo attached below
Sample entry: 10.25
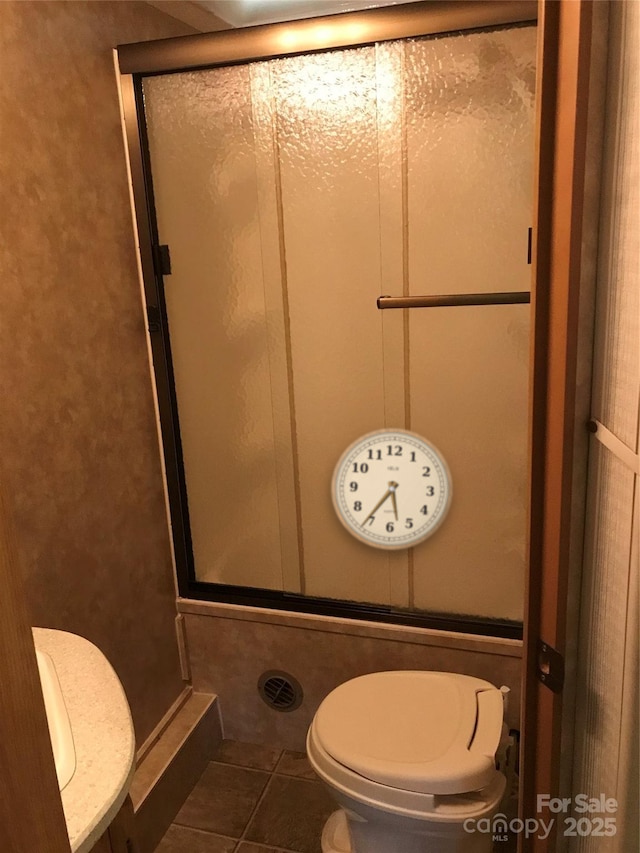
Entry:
5.36
